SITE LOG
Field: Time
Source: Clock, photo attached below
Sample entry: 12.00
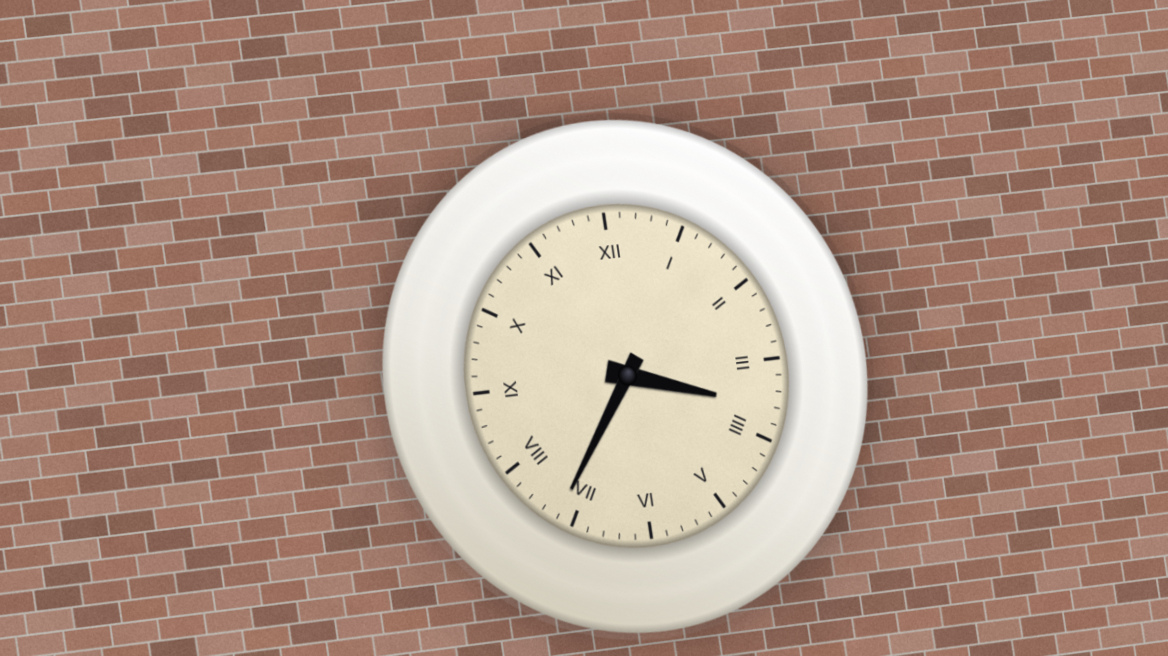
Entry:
3.36
